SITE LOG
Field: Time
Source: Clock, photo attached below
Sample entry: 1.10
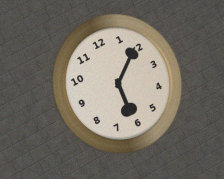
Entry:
6.09
